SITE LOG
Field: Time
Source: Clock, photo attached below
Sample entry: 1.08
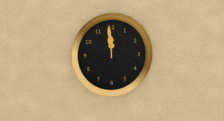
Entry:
11.59
